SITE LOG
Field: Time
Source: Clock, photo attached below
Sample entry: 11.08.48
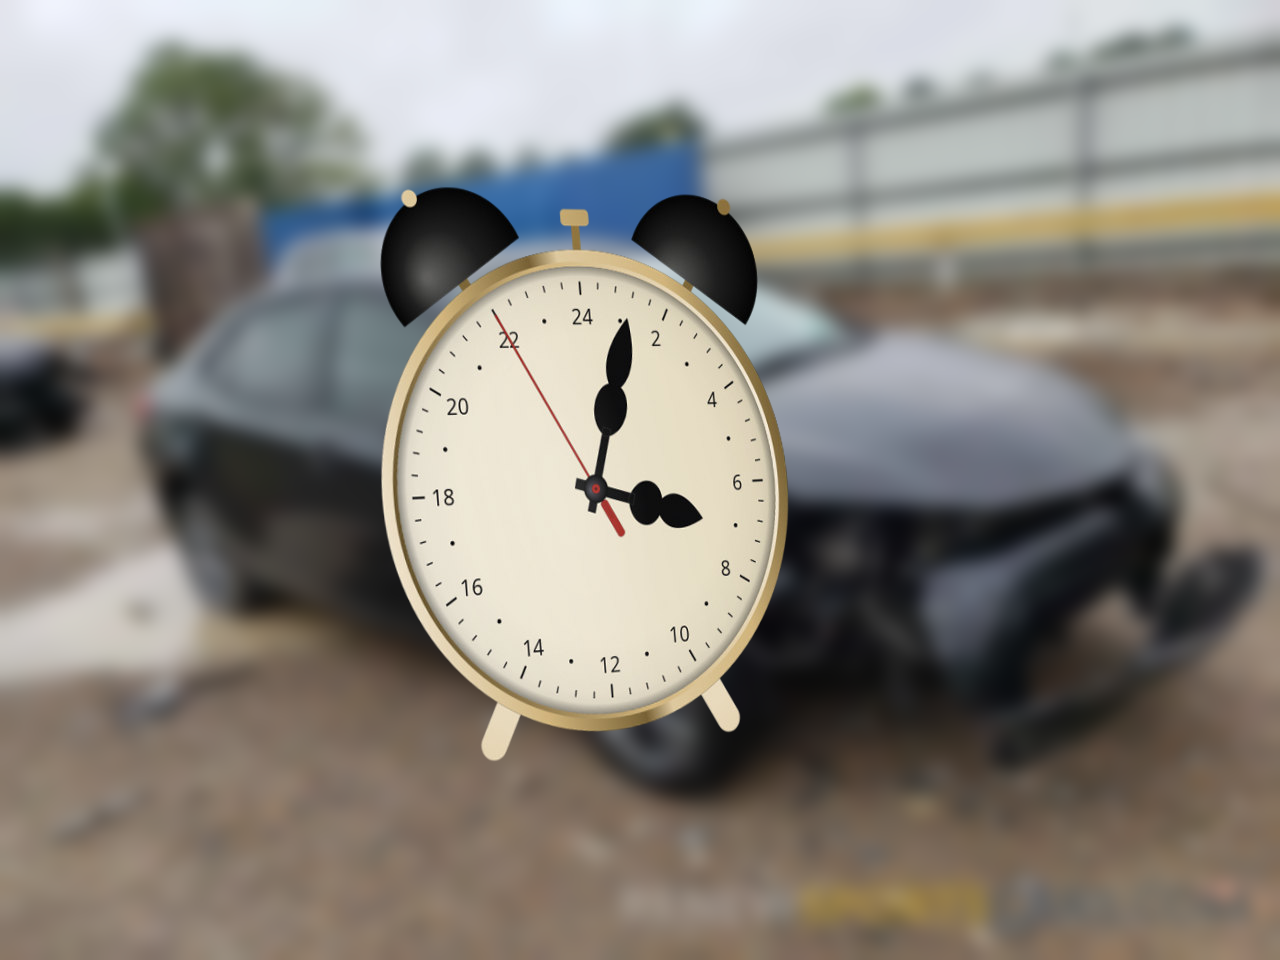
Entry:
7.02.55
